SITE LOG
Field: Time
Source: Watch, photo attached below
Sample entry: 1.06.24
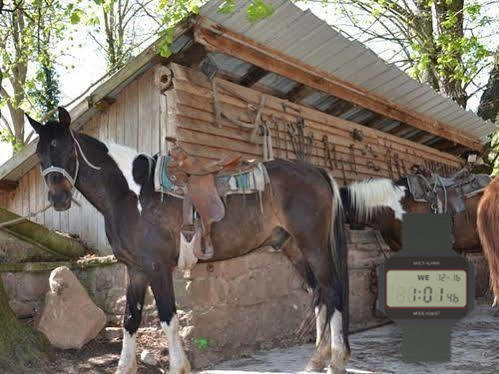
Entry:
1.01.46
